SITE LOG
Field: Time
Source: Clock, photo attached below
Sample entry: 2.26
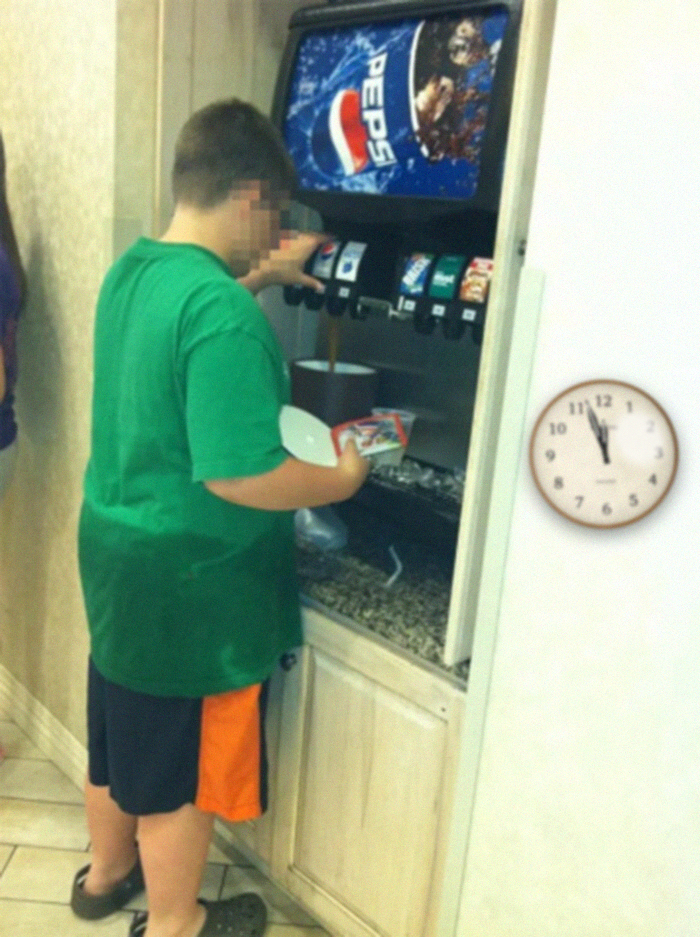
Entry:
11.57
